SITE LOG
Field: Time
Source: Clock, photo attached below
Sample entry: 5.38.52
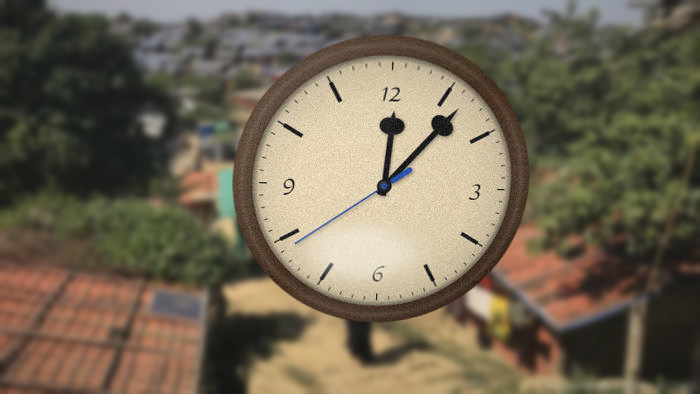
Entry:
12.06.39
